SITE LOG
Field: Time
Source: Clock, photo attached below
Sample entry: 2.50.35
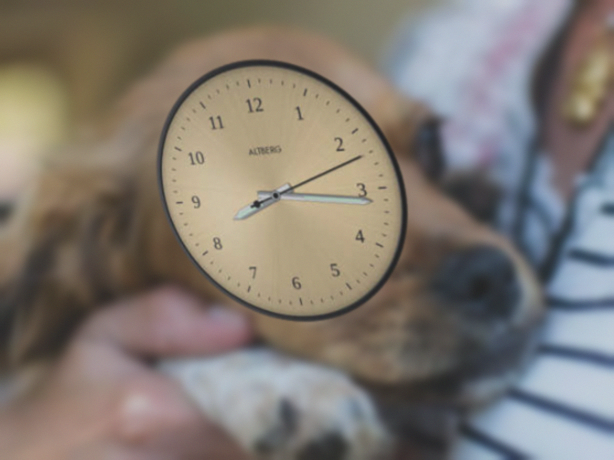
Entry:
8.16.12
